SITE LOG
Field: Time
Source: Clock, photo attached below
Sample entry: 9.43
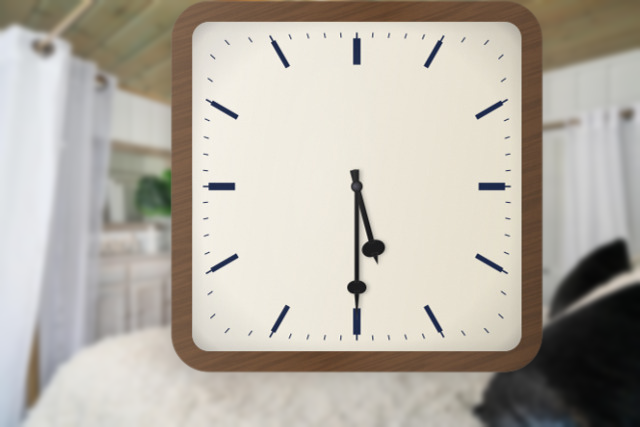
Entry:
5.30
